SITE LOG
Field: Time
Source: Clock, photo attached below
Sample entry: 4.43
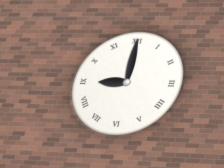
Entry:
9.00
